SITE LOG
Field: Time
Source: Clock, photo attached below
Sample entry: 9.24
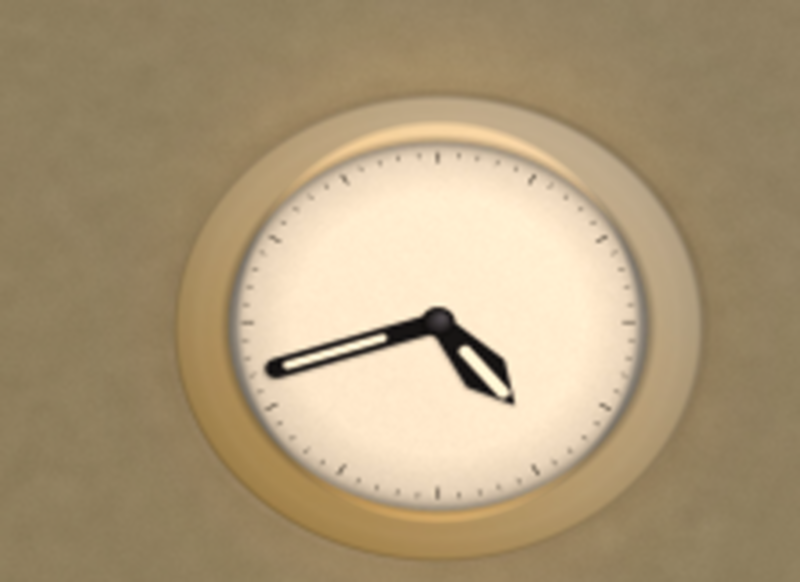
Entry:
4.42
